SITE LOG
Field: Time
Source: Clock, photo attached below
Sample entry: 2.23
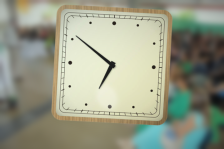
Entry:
6.51
